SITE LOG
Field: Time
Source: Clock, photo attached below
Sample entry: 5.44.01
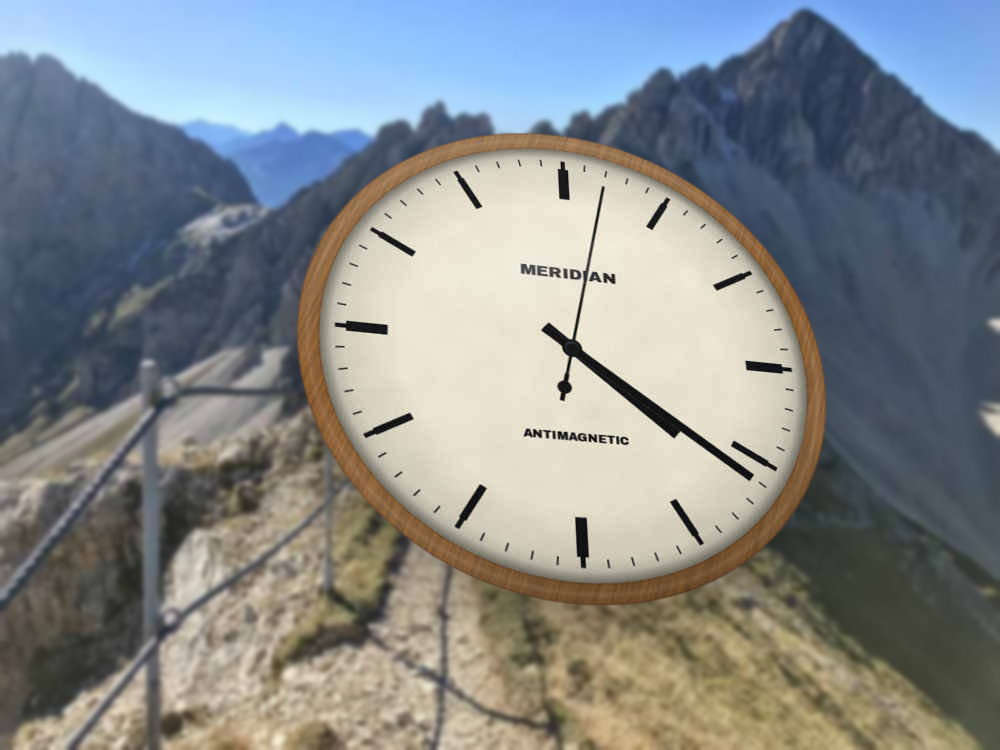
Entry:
4.21.02
